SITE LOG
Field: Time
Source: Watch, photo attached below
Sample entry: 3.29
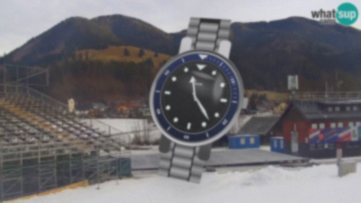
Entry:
11.23
